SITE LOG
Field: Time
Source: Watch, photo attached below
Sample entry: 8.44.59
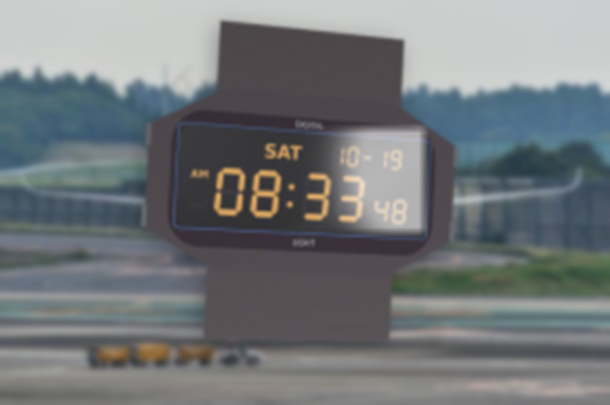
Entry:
8.33.48
